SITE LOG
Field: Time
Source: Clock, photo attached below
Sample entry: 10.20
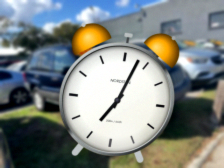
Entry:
7.03
